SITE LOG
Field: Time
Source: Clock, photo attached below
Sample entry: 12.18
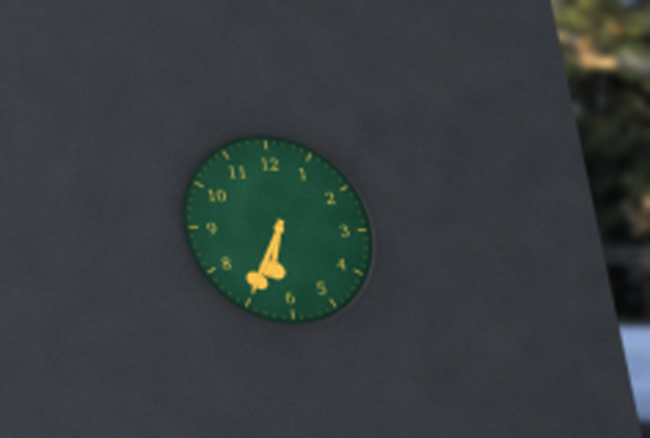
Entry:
6.35
